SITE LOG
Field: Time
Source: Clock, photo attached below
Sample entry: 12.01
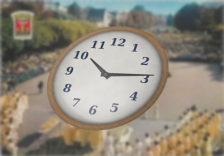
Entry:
10.14
